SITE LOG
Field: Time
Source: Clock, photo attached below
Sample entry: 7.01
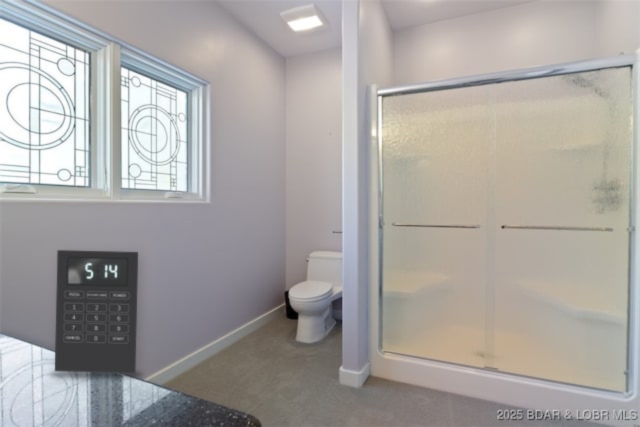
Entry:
5.14
